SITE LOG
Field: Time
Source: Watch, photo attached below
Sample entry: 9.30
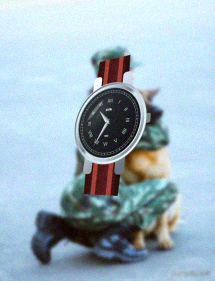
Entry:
10.35
